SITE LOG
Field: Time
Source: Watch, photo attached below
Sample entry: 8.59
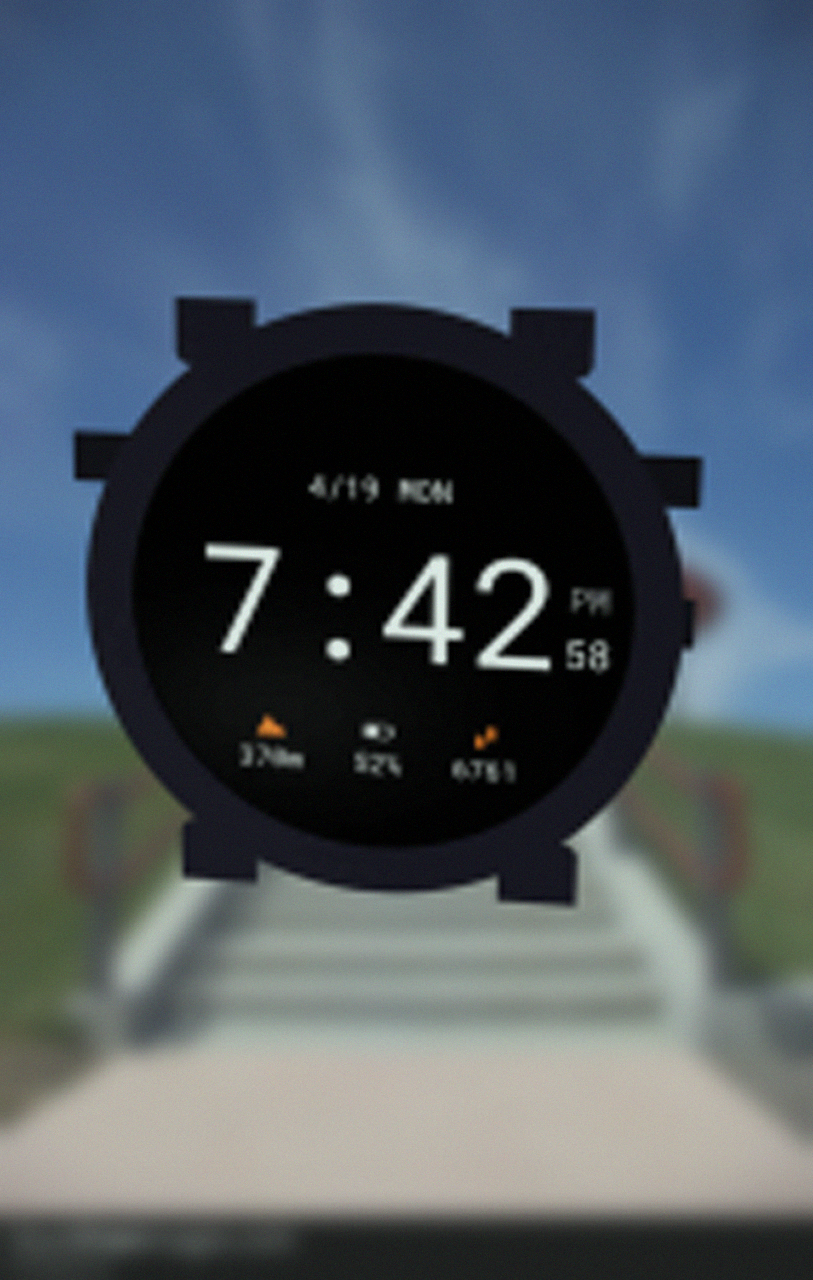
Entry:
7.42
